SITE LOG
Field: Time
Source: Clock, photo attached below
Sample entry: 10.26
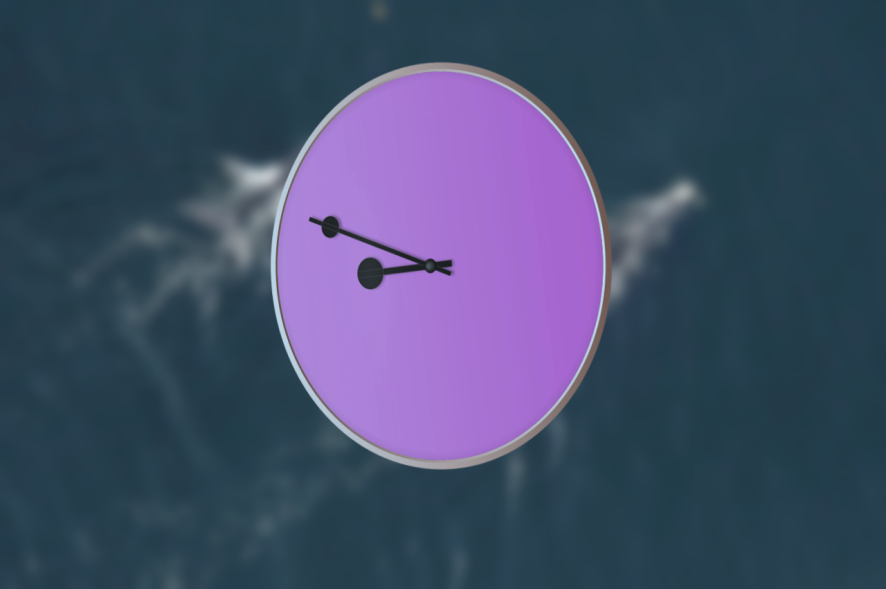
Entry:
8.48
